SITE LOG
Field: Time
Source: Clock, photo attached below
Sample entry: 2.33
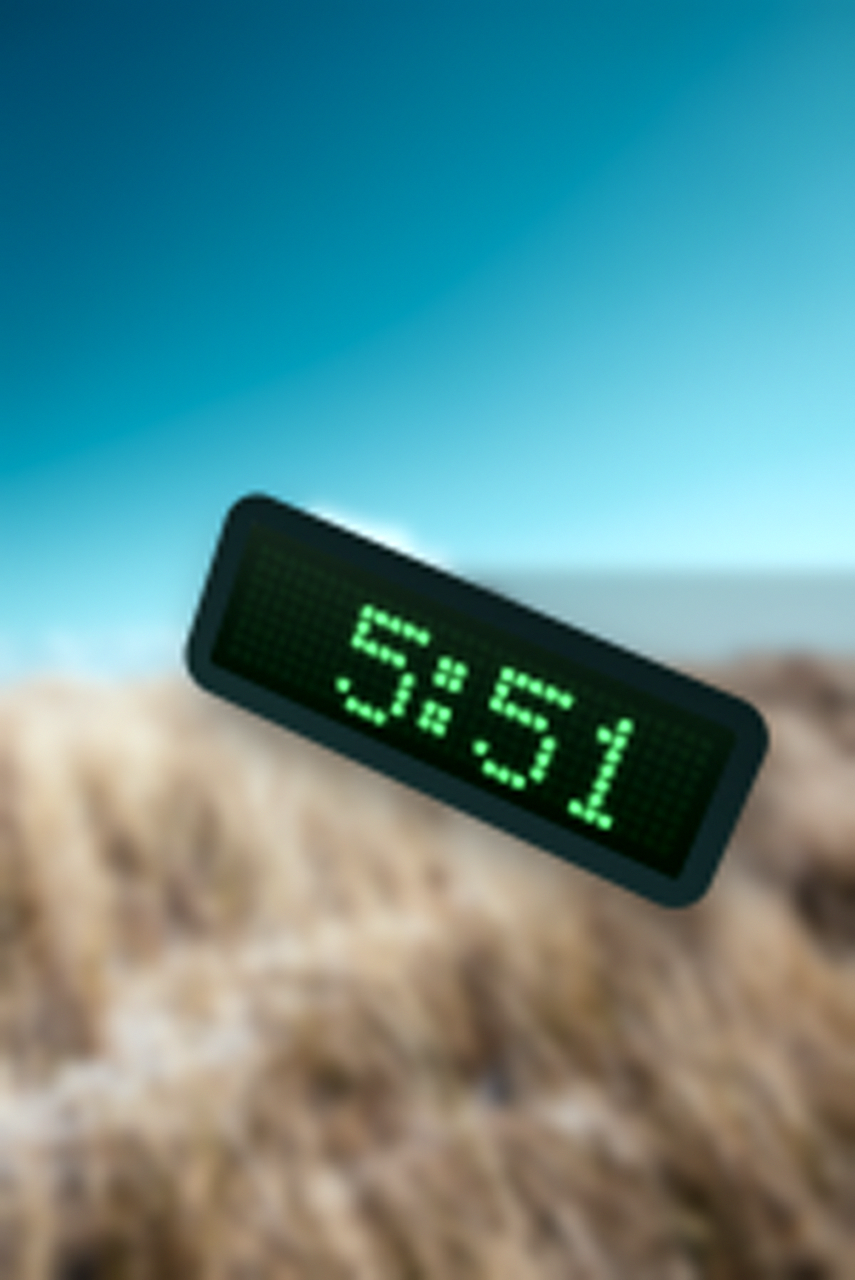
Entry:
5.51
